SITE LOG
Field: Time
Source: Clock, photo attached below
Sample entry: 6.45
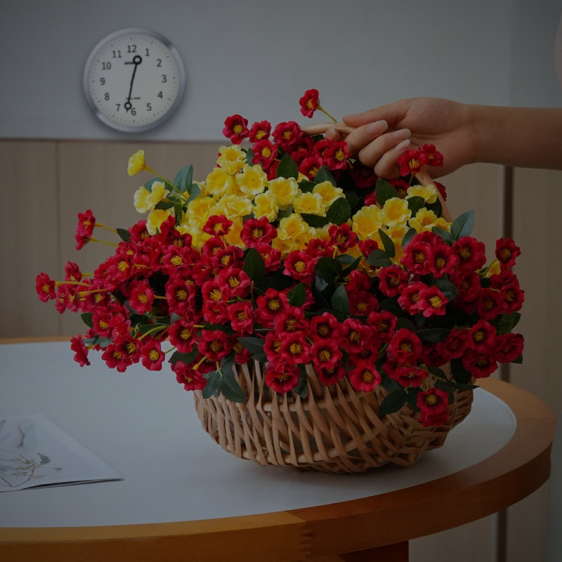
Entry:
12.32
